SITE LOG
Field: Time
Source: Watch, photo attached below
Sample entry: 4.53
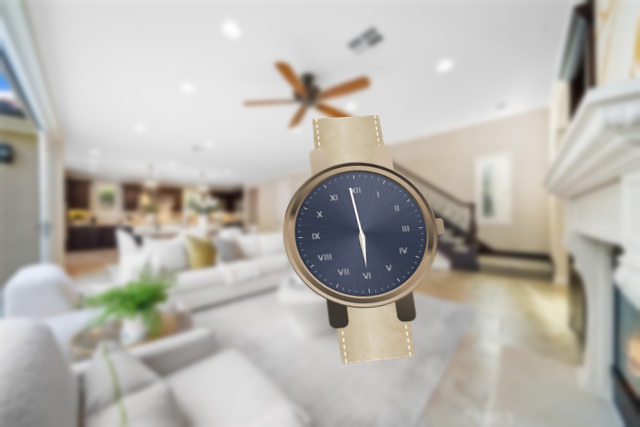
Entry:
5.59
